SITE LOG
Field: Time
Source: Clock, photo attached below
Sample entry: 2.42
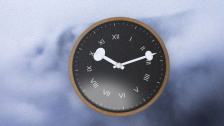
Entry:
10.13
